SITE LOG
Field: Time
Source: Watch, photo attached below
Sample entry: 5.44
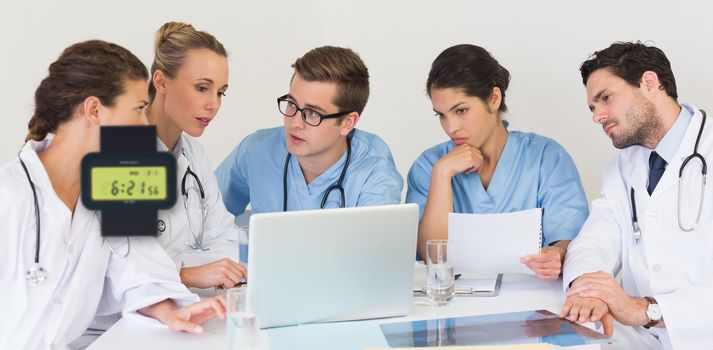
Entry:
6.21
